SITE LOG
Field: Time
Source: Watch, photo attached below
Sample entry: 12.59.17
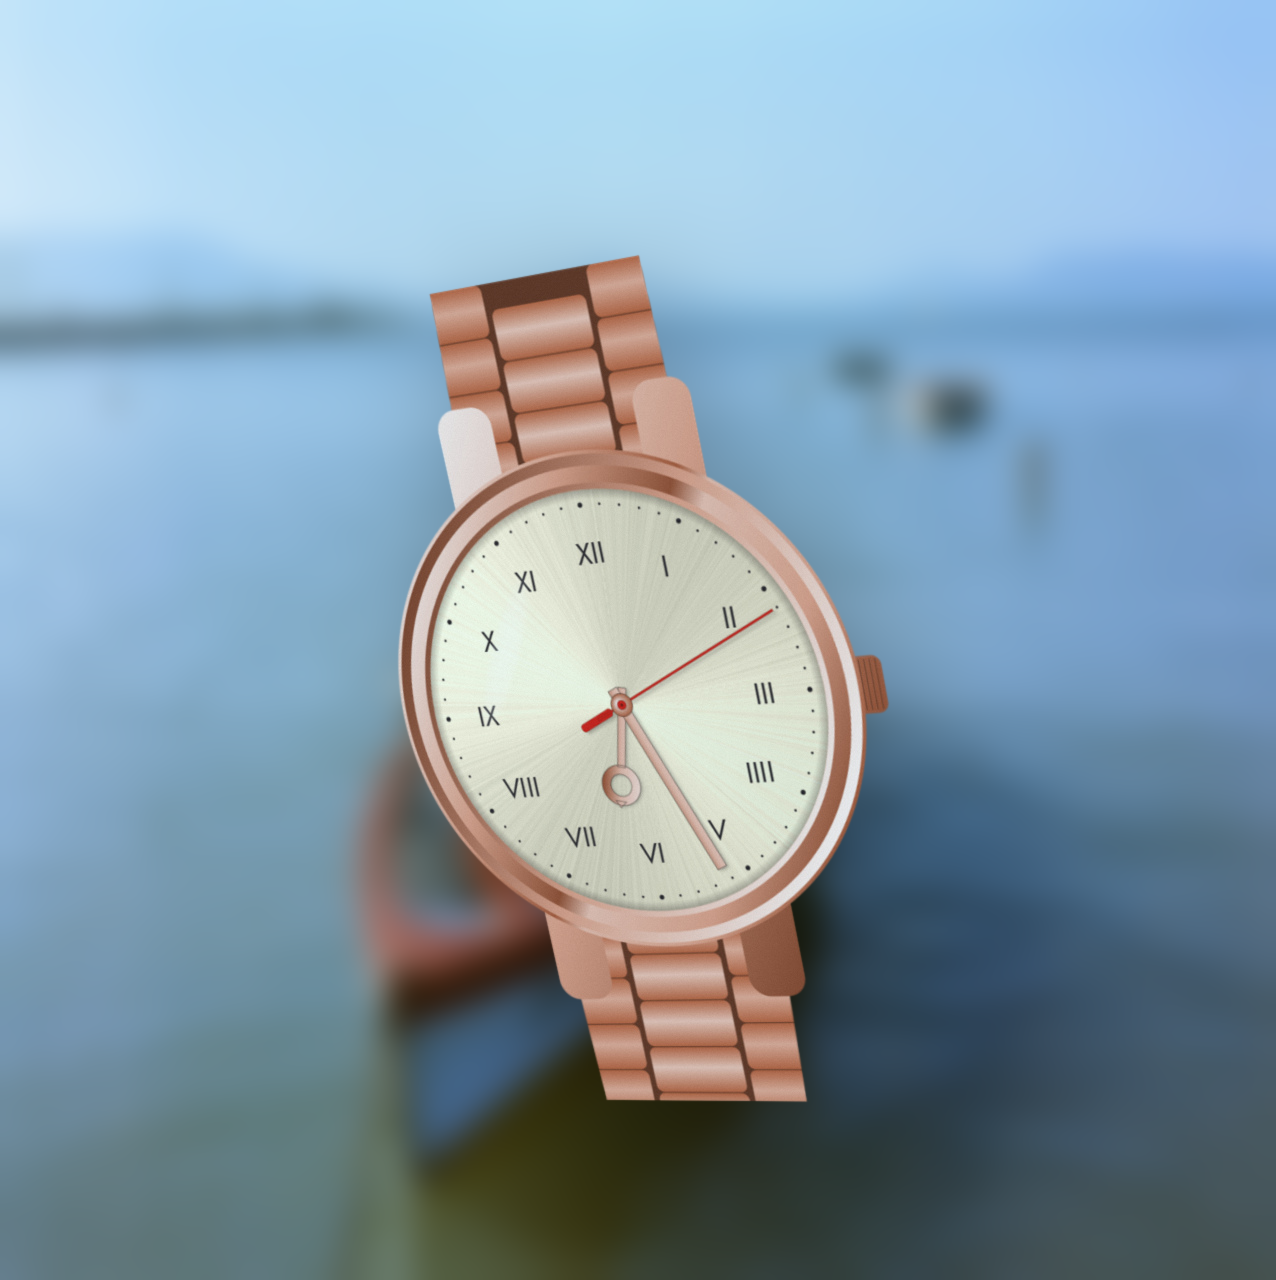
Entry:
6.26.11
